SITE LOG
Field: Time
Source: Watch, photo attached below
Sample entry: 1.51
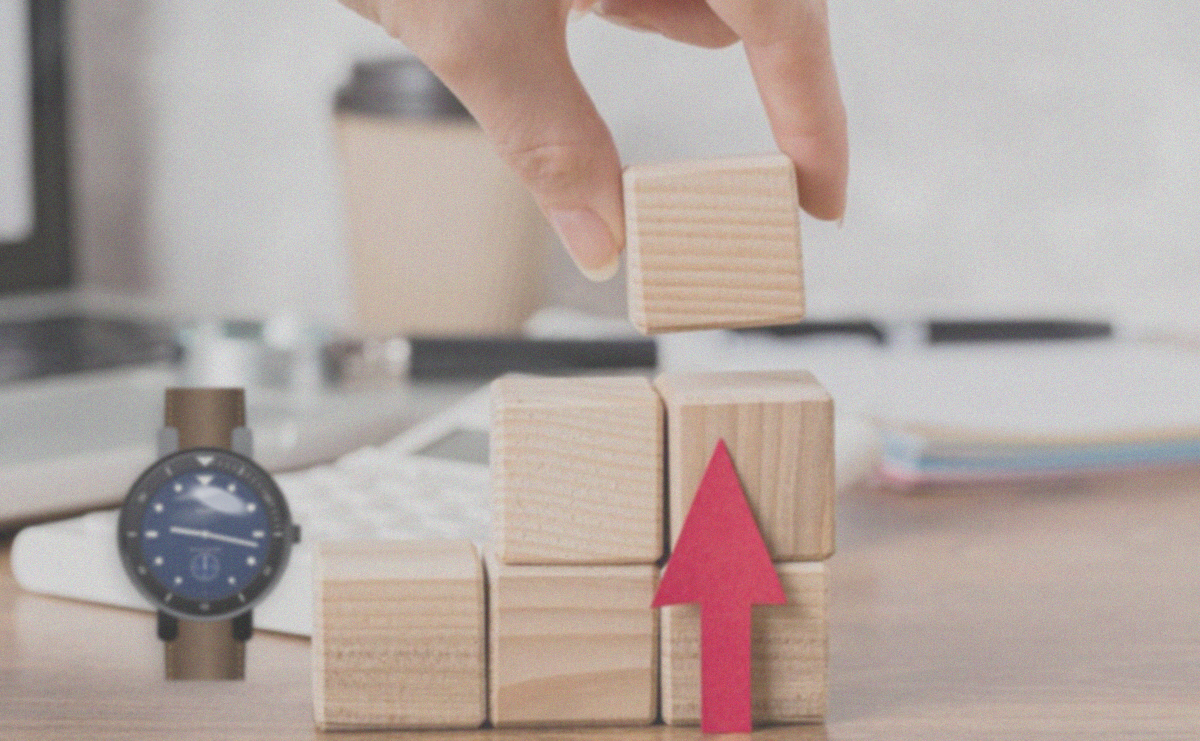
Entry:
9.17
